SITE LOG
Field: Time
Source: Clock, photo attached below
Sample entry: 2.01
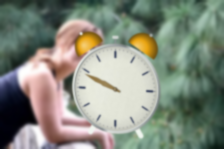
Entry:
9.49
